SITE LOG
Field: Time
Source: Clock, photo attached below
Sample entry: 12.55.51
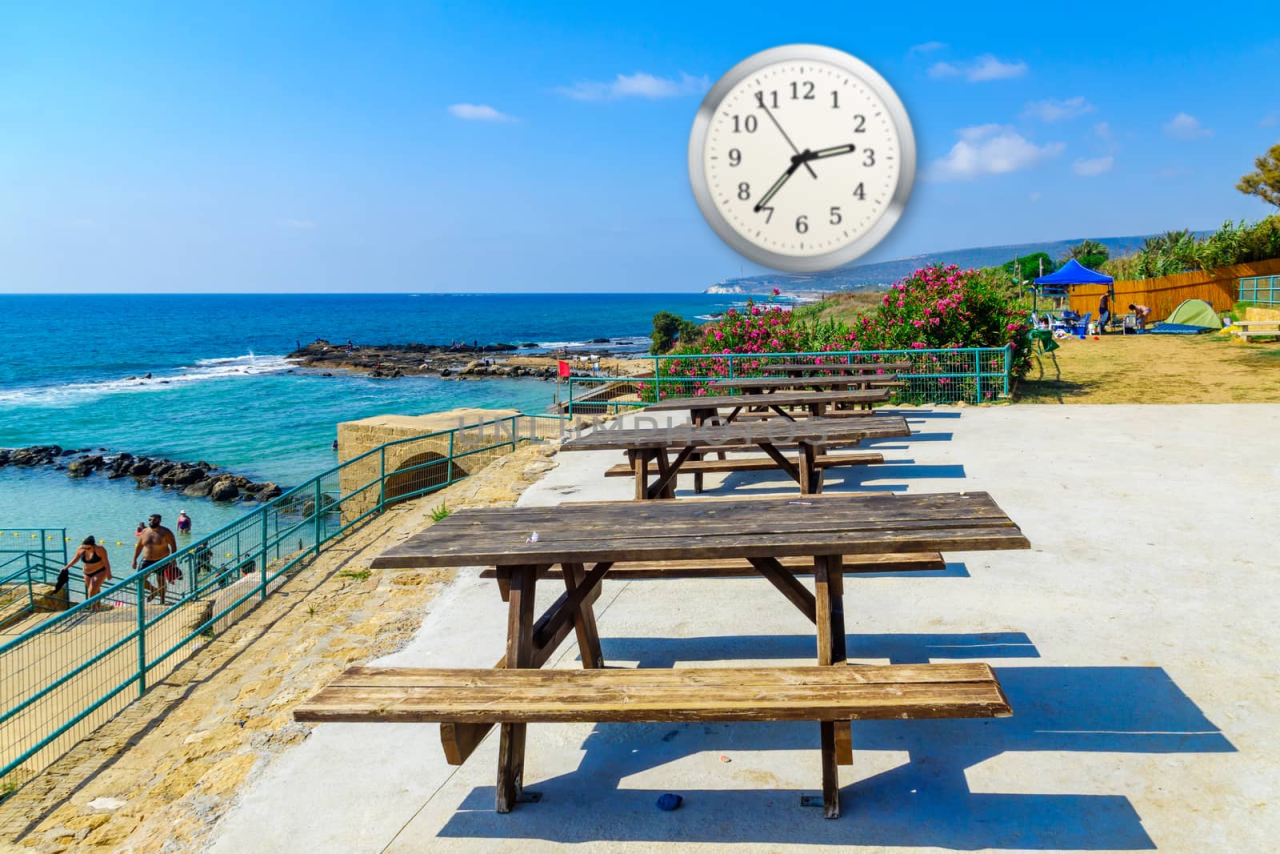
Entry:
2.36.54
